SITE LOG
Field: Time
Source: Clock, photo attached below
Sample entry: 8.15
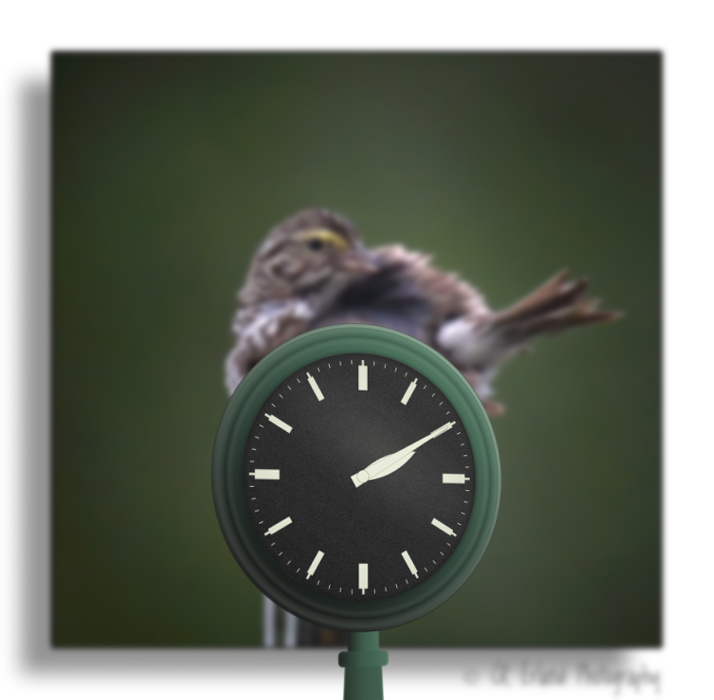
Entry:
2.10
